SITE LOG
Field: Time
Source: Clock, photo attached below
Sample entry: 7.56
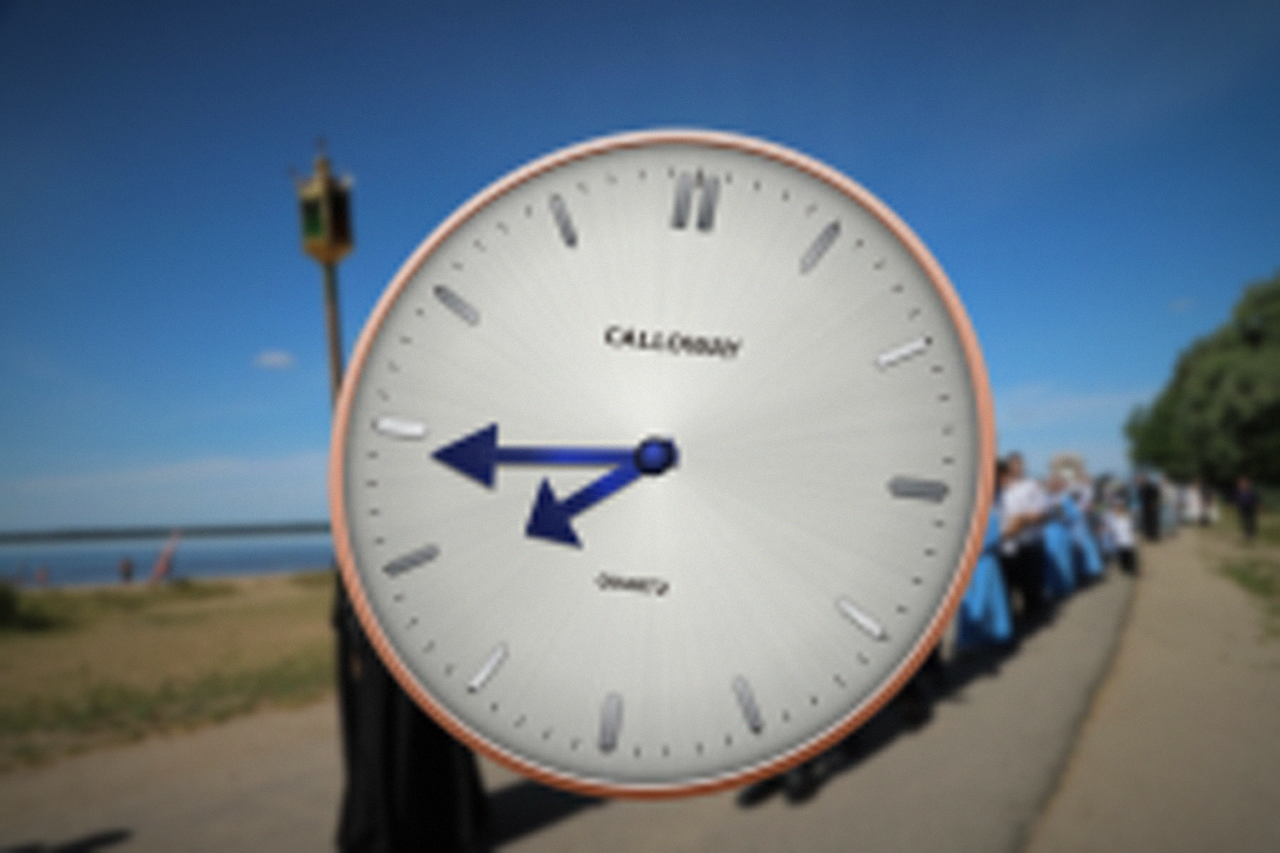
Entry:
7.44
